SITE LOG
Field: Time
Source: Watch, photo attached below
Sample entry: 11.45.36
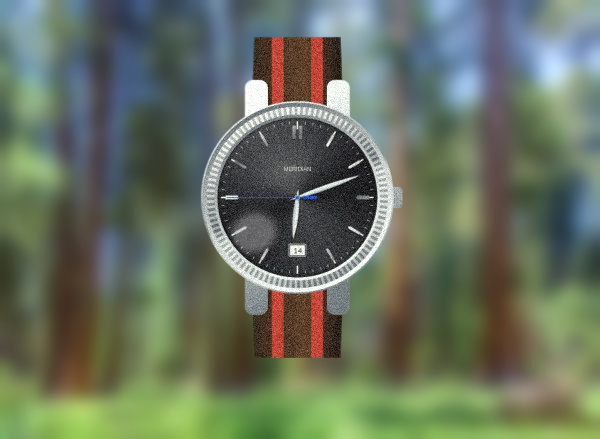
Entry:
6.11.45
